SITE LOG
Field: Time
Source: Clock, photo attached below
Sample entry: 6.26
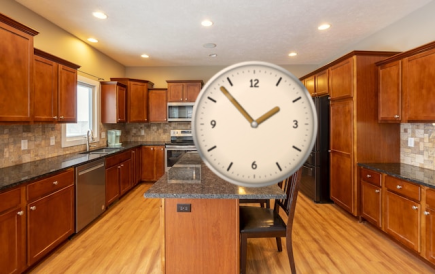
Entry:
1.53
